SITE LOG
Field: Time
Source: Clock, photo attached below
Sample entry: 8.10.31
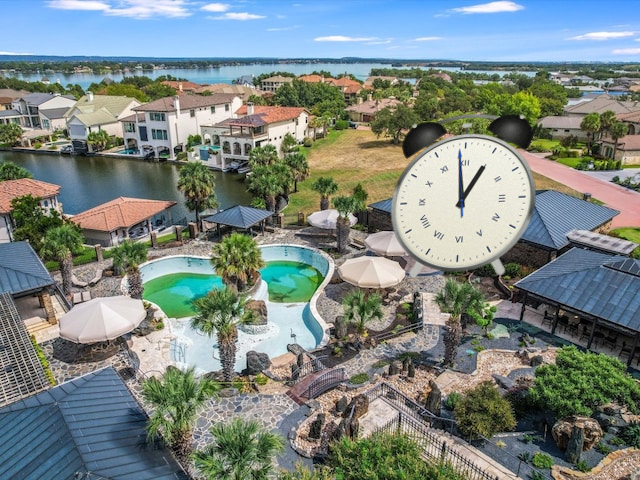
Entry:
12.58.59
